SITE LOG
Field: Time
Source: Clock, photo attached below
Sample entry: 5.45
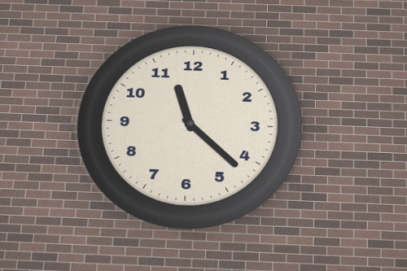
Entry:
11.22
